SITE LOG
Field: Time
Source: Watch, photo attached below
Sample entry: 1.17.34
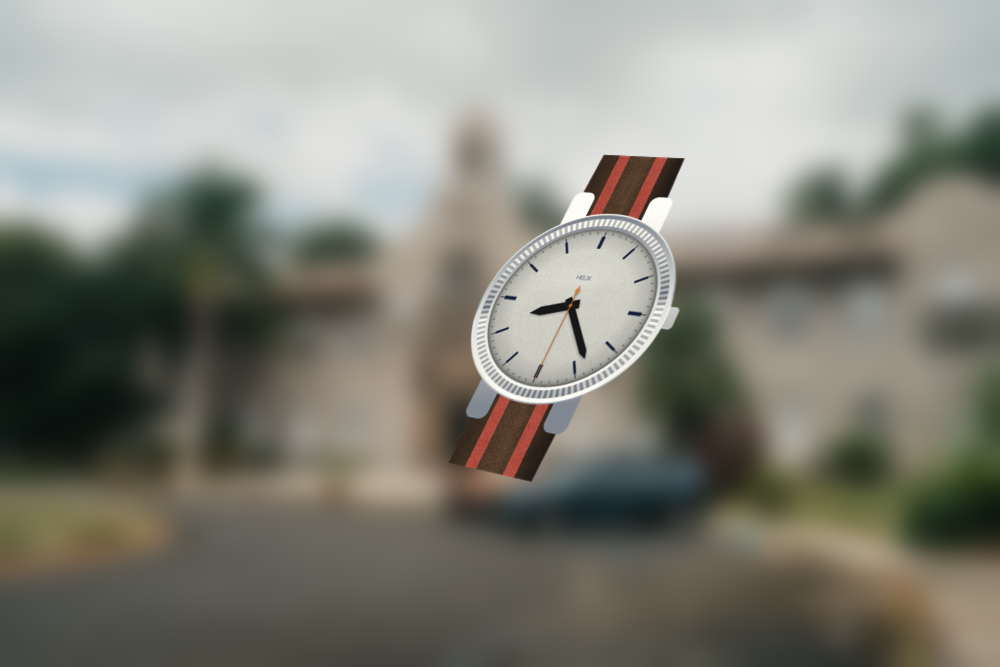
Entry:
8.23.30
